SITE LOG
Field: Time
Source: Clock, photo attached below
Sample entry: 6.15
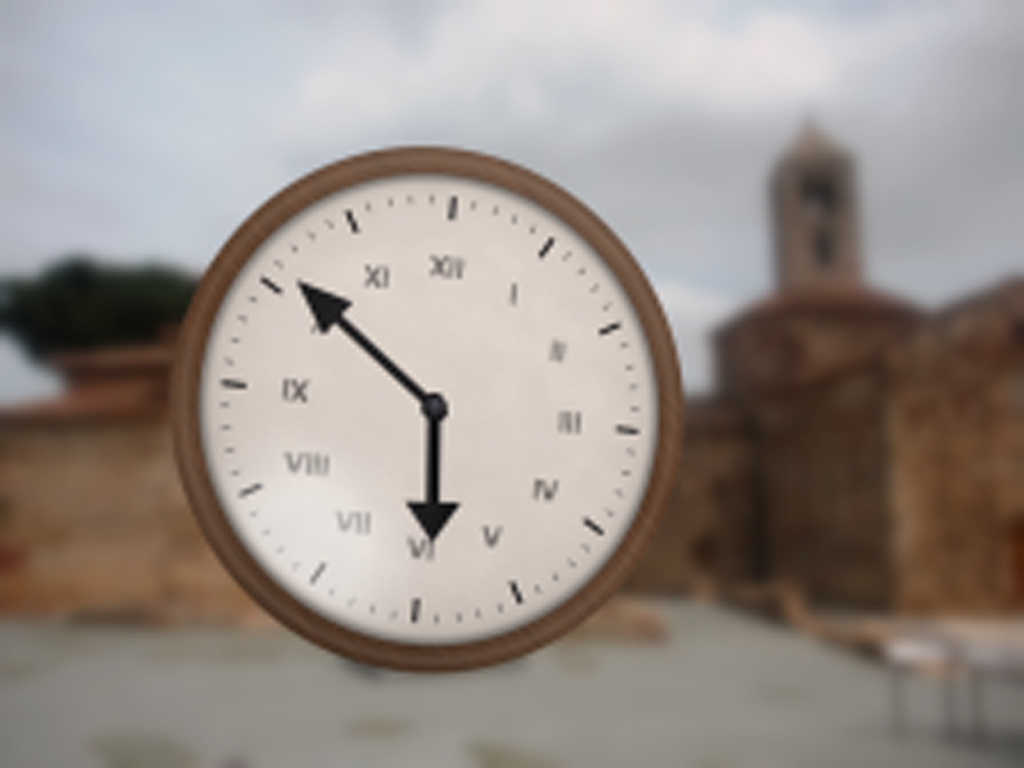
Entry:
5.51
